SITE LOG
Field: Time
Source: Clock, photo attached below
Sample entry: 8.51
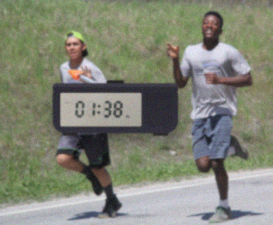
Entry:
1.38
